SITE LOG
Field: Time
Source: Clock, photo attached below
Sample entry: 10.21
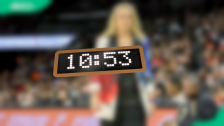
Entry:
10.53
